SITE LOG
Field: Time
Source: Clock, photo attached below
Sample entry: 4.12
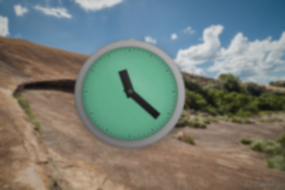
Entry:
11.22
